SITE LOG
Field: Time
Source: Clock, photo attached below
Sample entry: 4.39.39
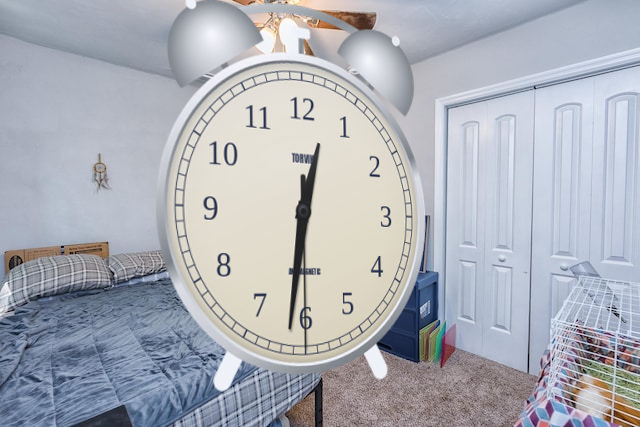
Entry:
12.31.30
